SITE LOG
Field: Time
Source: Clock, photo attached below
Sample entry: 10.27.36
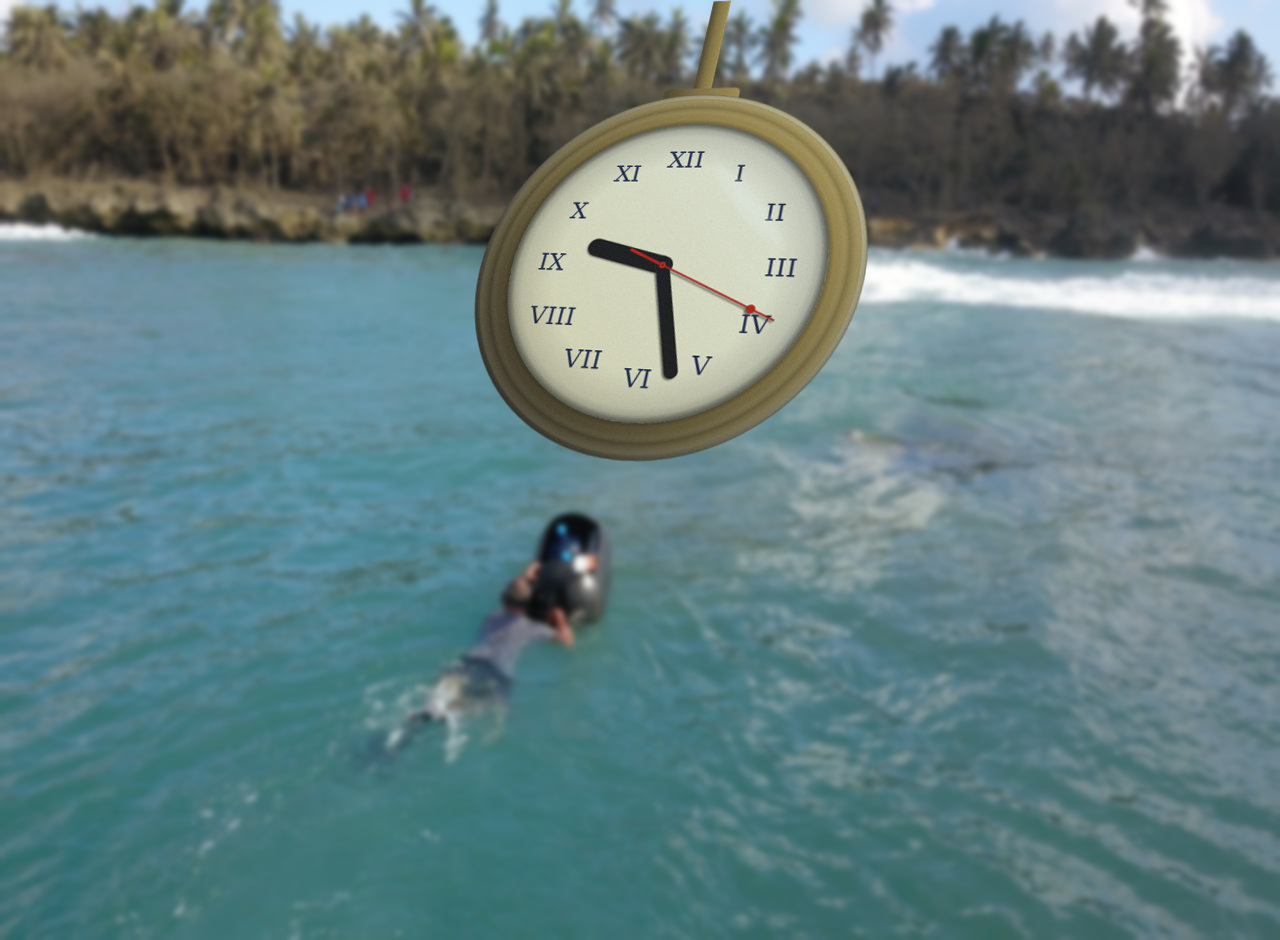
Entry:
9.27.19
